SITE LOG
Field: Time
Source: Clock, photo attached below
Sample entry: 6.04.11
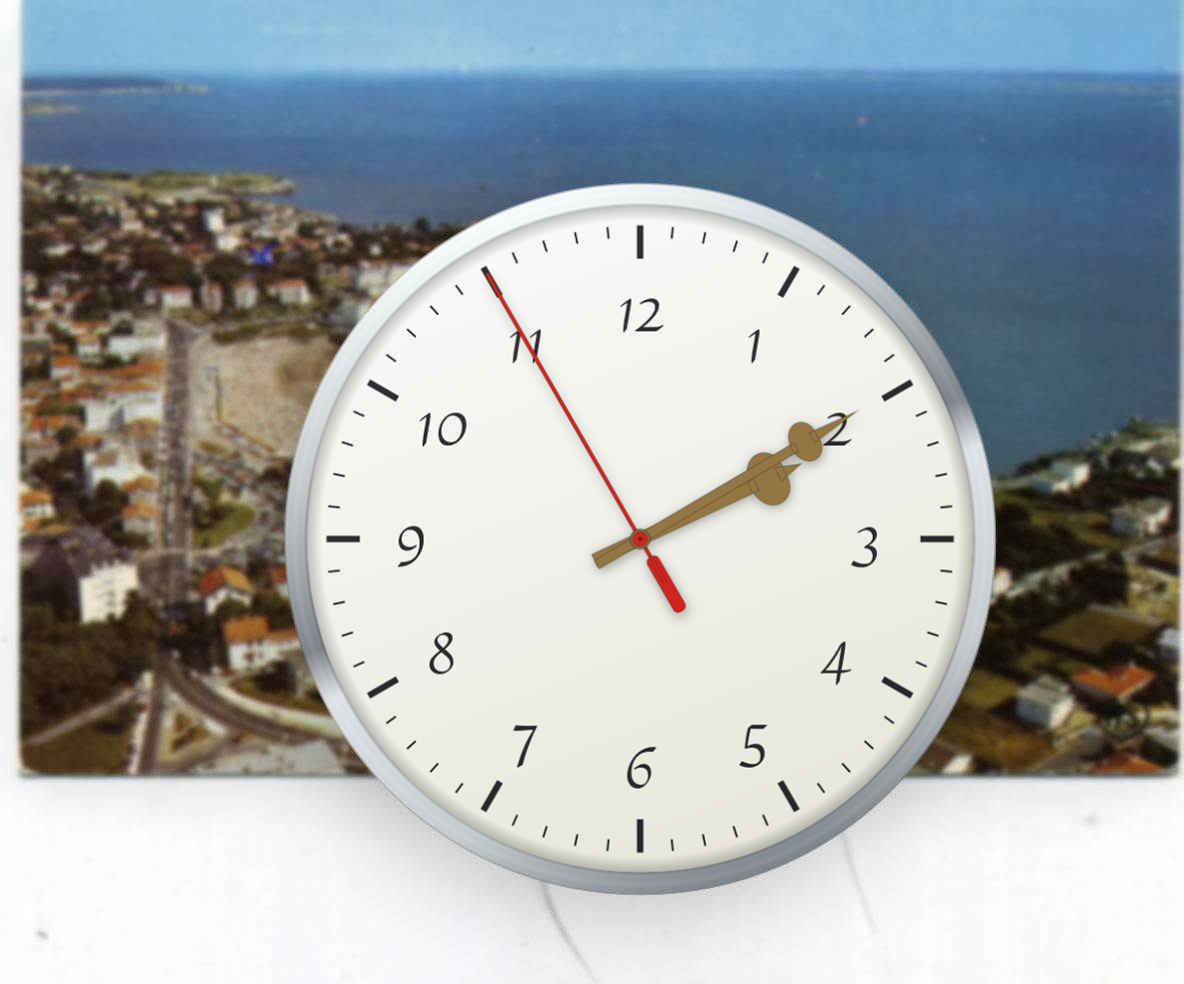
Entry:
2.09.55
